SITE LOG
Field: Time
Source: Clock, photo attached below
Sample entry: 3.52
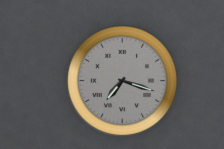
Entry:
7.18
